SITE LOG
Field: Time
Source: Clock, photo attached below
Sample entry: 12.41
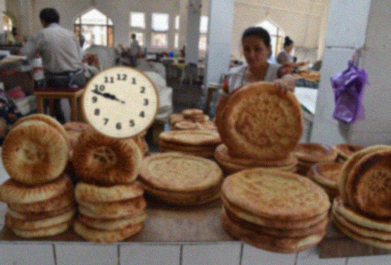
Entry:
9.48
